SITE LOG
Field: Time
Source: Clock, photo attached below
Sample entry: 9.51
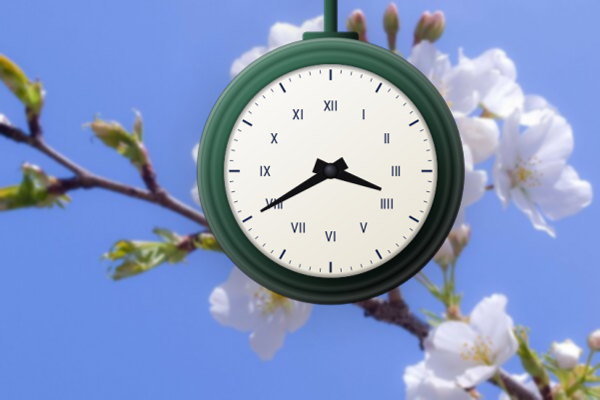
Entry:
3.40
